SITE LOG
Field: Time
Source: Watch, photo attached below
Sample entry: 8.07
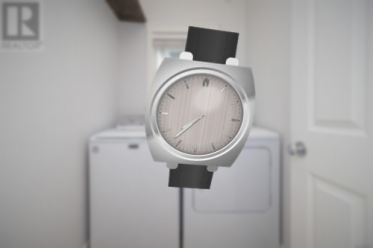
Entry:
7.37
